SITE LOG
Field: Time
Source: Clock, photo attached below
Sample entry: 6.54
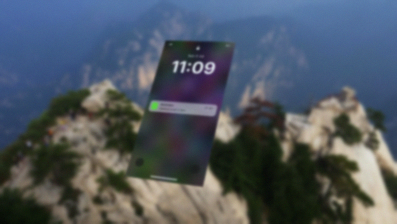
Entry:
11.09
